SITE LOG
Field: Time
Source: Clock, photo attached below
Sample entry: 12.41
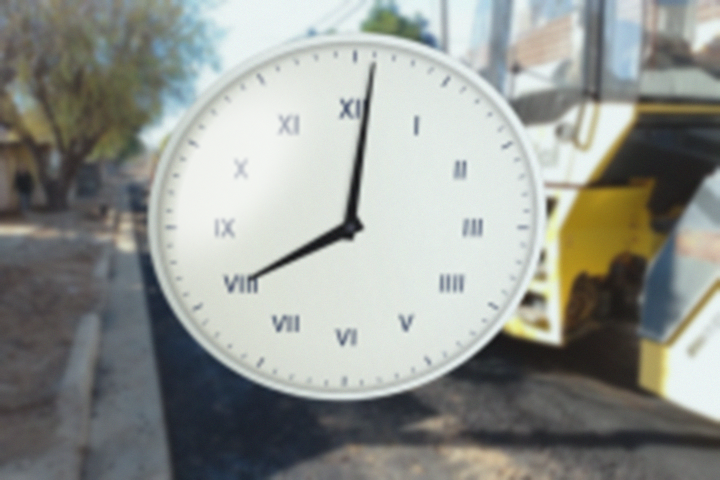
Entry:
8.01
